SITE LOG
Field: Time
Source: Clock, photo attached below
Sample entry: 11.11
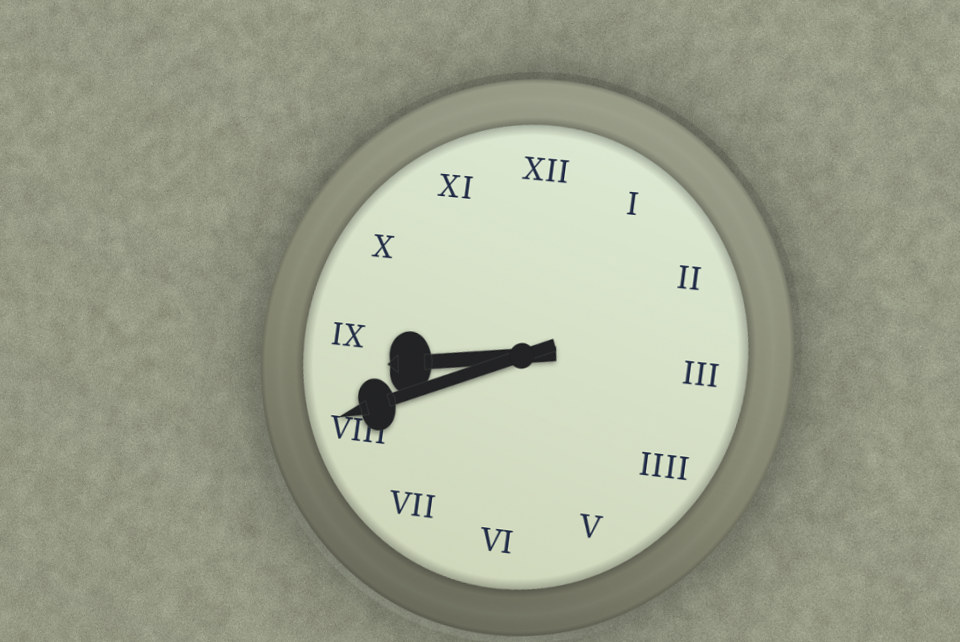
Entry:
8.41
